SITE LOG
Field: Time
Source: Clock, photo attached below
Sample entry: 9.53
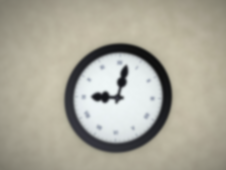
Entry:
9.02
